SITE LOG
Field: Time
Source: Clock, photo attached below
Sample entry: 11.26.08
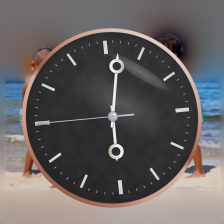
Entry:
6.01.45
